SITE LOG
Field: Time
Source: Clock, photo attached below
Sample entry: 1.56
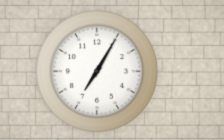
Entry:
7.05
